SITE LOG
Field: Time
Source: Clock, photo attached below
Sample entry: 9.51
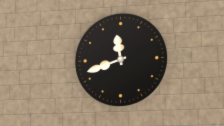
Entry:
11.42
